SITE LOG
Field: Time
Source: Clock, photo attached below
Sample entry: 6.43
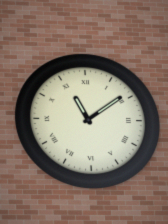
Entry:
11.09
